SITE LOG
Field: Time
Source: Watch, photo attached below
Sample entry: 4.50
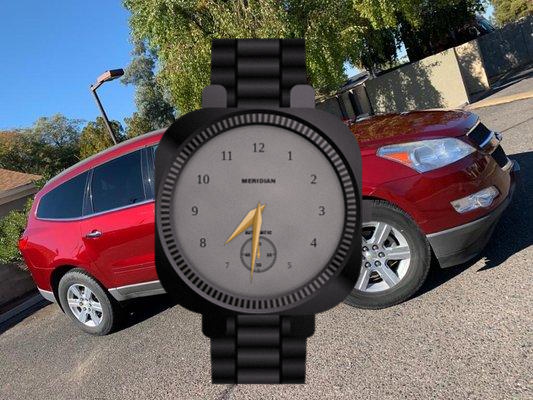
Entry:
7.31
